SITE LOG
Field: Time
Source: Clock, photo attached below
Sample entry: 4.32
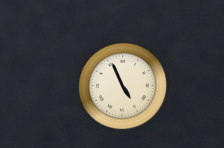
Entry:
4.56
